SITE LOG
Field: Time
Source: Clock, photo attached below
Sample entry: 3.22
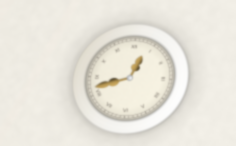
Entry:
12.42
